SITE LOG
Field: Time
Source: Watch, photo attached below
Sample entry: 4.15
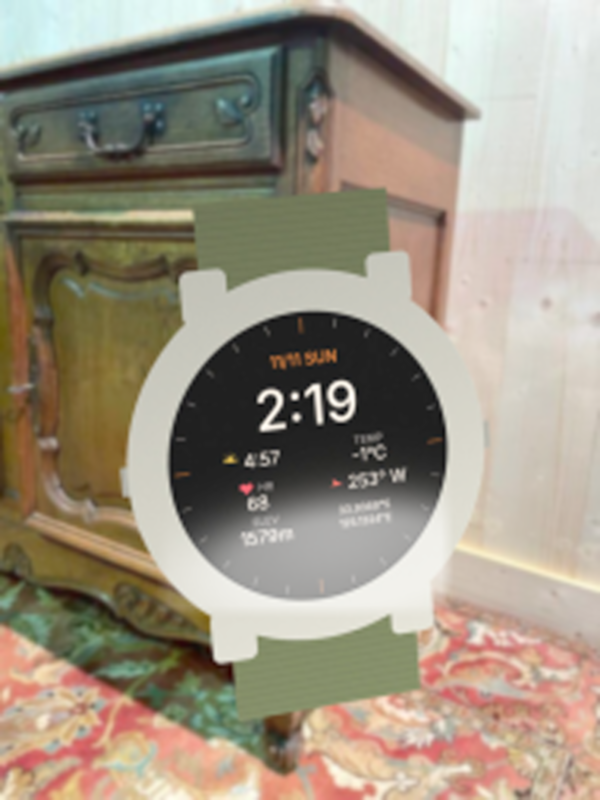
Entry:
2.19
